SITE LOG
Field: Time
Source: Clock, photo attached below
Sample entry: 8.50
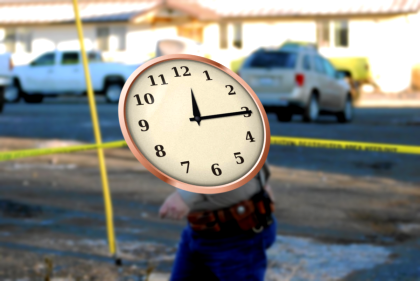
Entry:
12.15
